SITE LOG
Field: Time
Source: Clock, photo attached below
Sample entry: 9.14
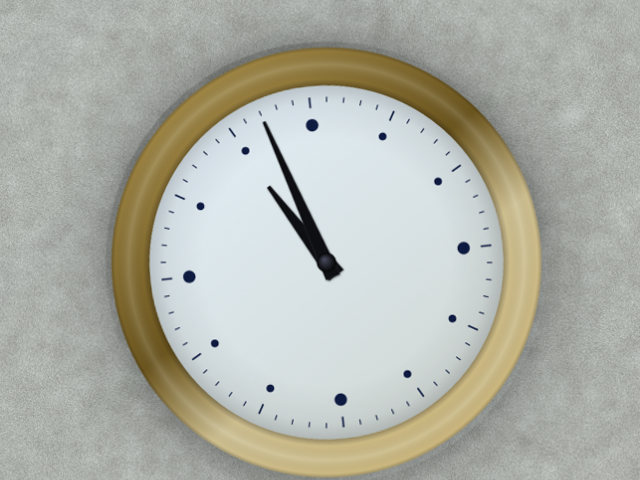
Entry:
10.57
